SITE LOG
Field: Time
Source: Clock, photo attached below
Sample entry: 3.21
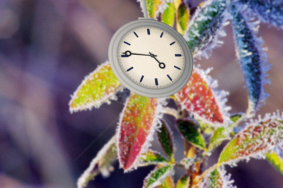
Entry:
4.46
